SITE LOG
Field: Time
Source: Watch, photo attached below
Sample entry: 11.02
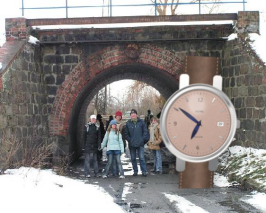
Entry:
6.51
